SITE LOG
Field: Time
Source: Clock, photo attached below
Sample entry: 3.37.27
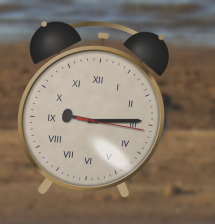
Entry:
9.14.16
